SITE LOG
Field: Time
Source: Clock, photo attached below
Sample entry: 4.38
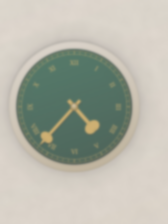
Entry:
4.37
